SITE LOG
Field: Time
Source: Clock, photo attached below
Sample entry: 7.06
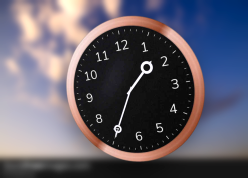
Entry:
1.35
